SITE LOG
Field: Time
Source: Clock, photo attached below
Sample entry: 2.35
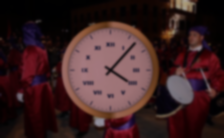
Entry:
4.07
